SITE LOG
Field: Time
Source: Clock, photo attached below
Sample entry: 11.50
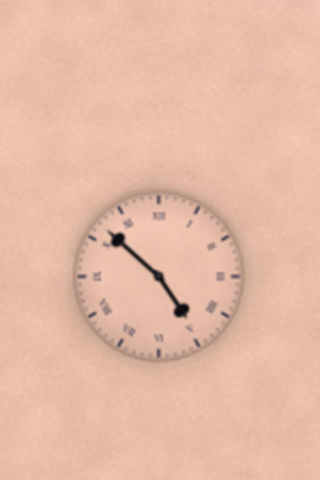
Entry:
4.52
